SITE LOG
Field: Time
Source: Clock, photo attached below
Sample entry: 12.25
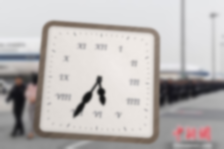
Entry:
5.35
